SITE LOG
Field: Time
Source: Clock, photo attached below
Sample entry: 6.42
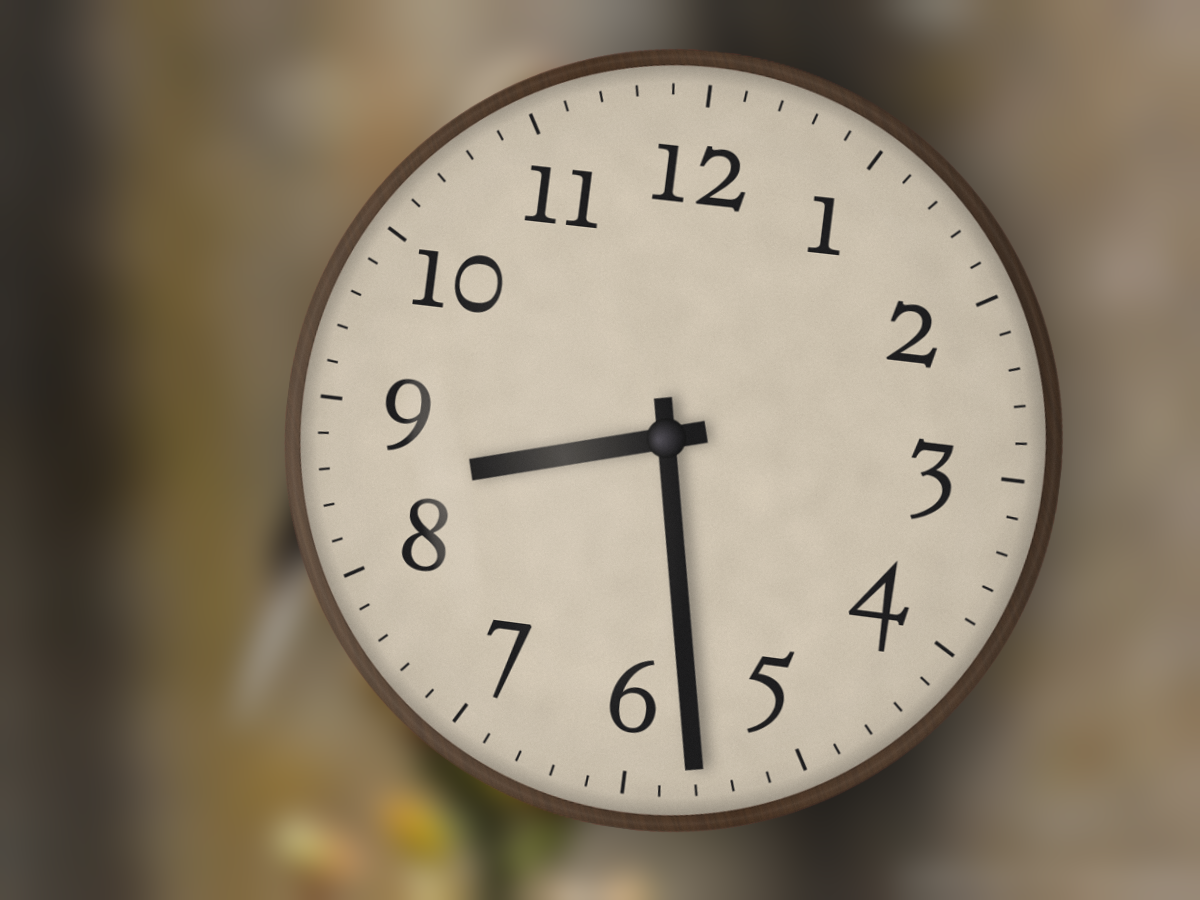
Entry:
8.28
